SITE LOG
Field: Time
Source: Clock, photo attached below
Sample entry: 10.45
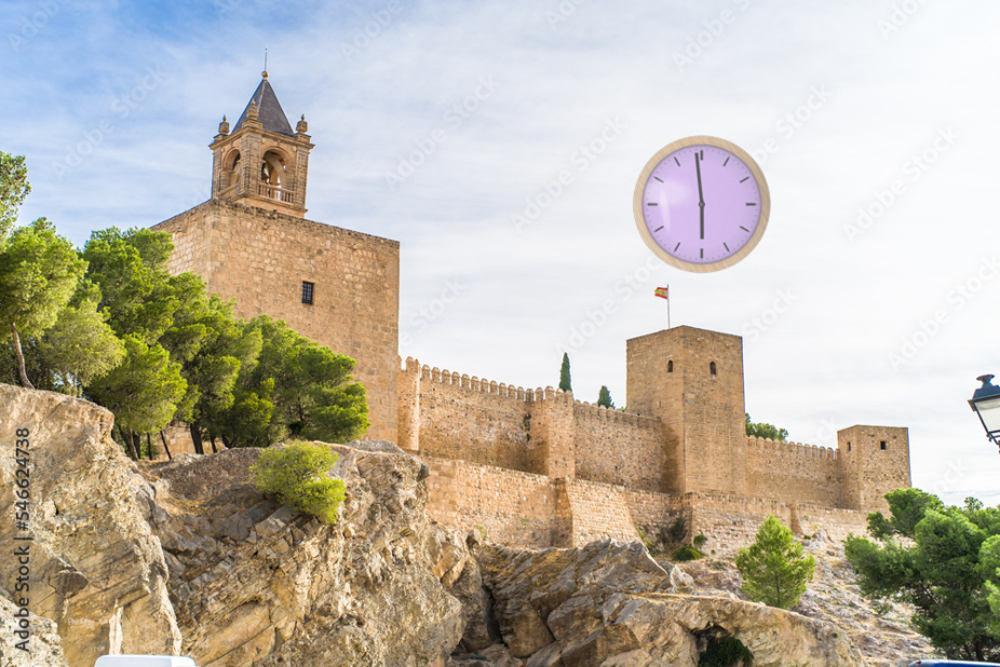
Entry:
5.59
